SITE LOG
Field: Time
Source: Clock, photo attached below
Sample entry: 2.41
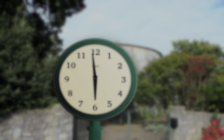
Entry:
5.59
